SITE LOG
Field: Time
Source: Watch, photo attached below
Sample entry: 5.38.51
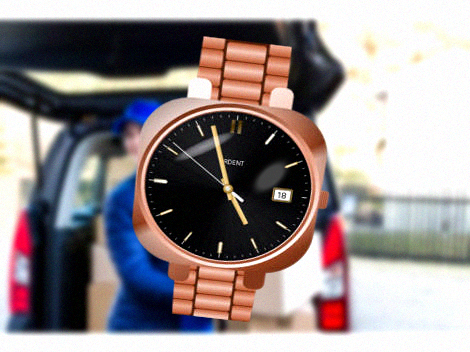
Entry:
4.56.51
